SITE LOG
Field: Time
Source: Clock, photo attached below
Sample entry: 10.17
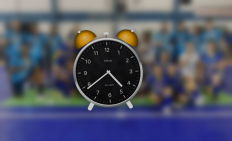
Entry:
4.39
